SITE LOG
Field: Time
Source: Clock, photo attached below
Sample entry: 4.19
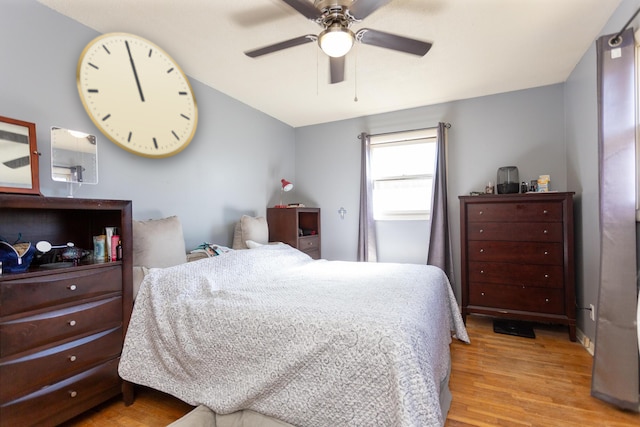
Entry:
12.00
